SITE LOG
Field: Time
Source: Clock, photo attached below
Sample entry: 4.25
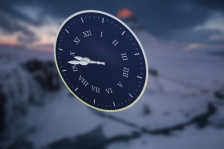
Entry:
9.47
